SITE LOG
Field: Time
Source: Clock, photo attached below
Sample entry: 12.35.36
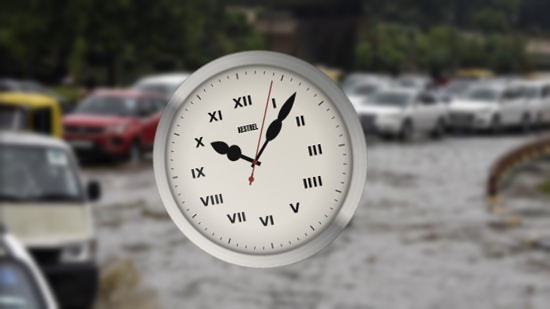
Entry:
10.07.04
